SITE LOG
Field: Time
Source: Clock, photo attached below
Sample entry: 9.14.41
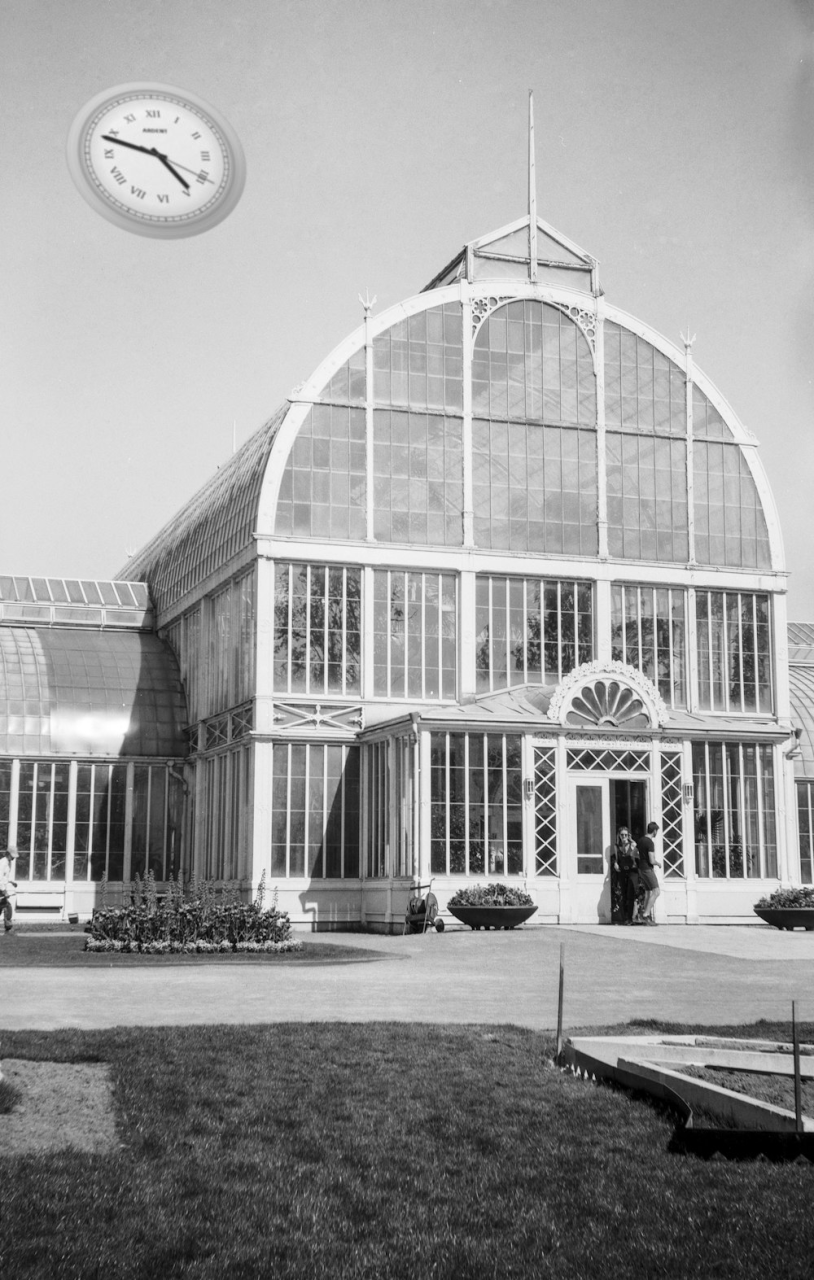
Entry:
4.48.20
